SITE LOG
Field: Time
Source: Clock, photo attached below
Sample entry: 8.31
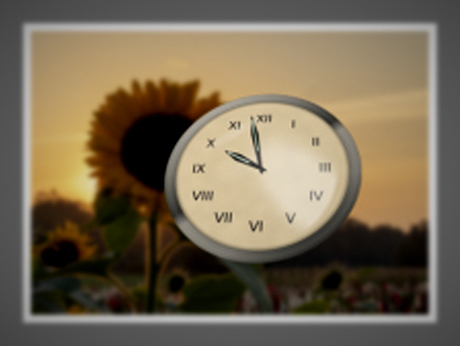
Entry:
9.58
